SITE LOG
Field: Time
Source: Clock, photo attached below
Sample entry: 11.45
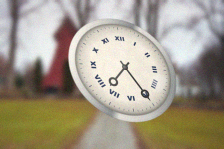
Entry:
7.25
